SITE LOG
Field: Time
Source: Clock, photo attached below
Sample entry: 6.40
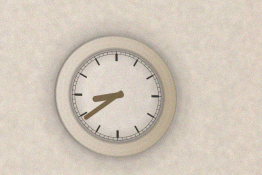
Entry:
8.39
